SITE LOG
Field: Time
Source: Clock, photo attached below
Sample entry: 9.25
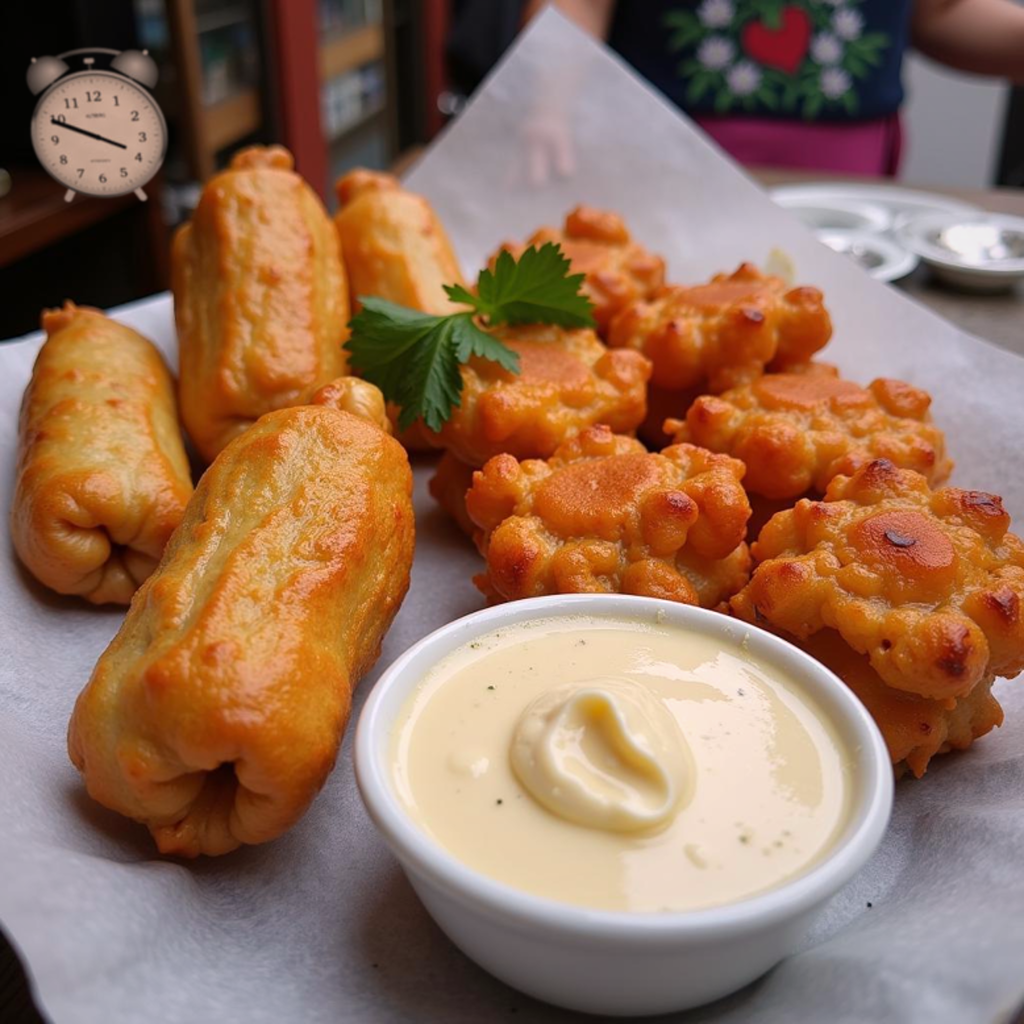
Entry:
3.49
